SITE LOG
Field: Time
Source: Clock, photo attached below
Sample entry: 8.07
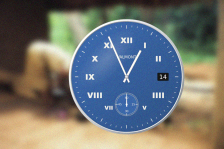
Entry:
12.56
